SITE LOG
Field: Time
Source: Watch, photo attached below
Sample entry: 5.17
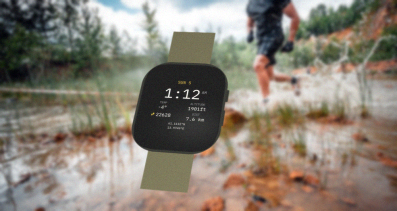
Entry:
1.12
